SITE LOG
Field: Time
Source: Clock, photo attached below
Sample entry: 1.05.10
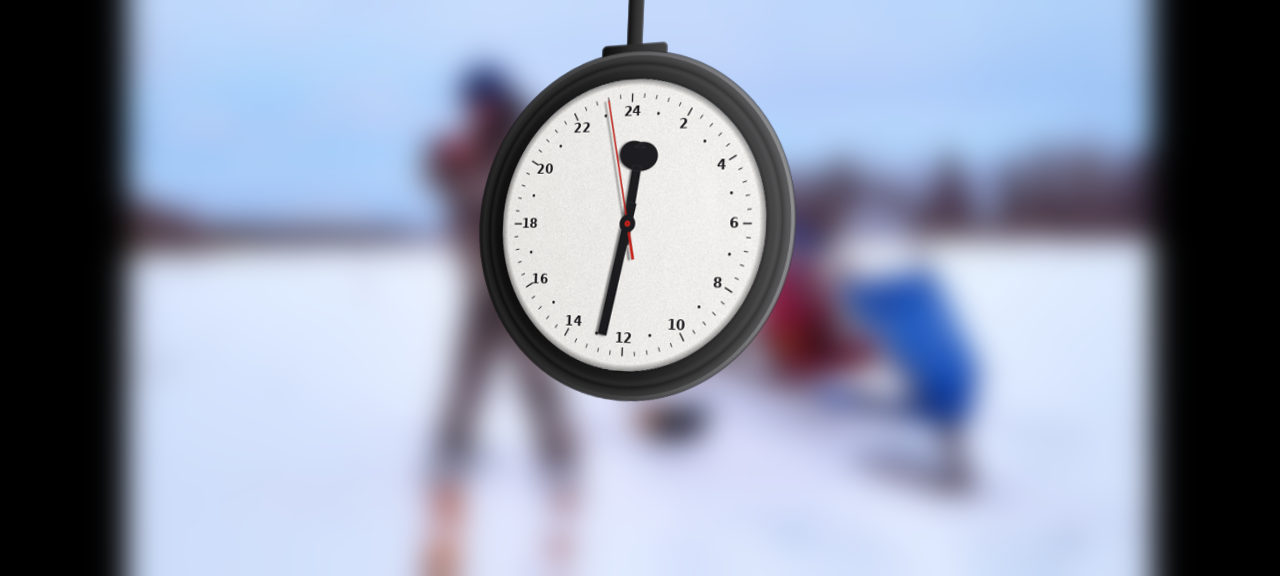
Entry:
0.31.58
